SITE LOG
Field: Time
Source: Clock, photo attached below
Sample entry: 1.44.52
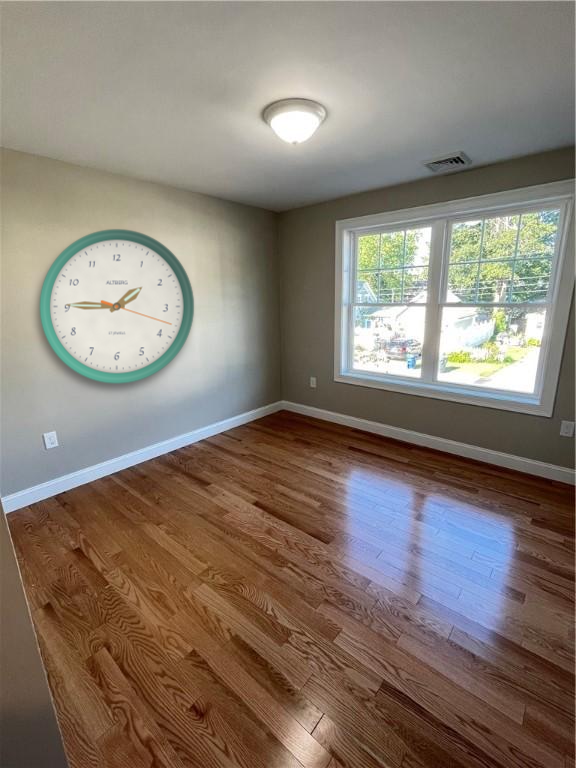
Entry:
1.45.18
